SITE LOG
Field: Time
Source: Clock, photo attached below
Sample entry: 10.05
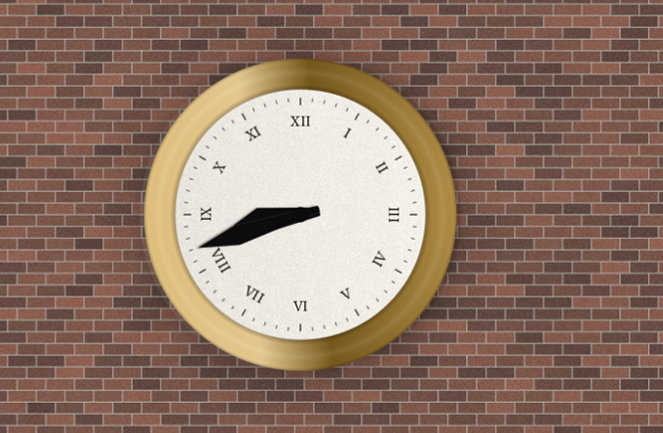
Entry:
8.42
